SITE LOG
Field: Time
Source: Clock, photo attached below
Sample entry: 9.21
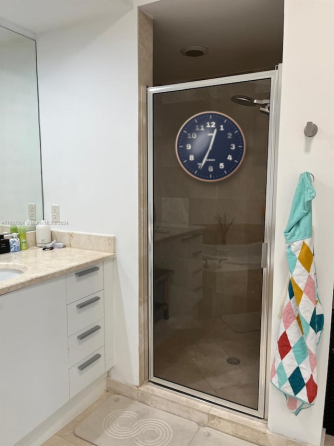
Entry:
12.34
